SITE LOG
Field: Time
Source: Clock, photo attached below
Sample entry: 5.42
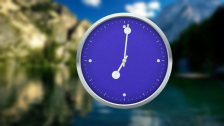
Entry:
7.01
